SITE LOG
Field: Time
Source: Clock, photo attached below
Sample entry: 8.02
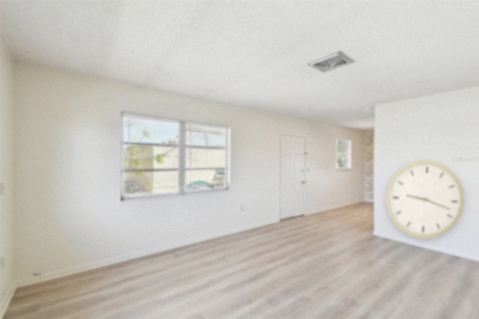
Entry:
9.18
